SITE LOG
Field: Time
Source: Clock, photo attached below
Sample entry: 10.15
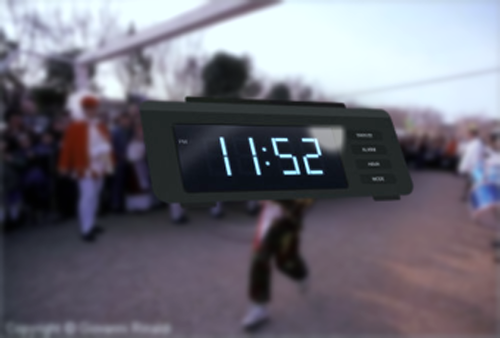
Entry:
11.52
